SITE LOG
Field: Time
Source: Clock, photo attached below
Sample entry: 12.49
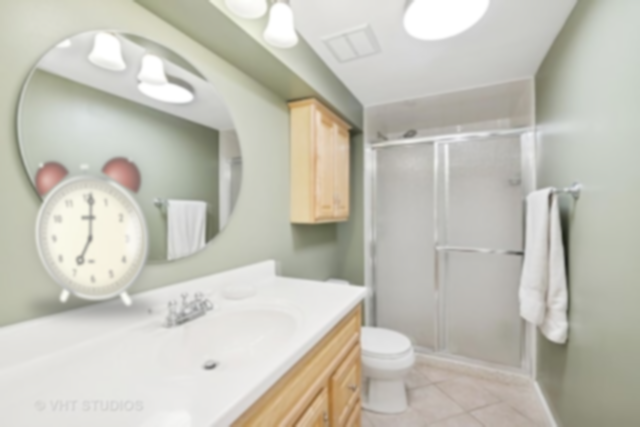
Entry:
7.01
